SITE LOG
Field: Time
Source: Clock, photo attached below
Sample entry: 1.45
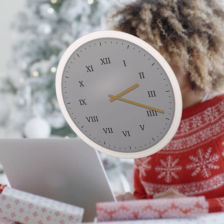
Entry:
2.19
